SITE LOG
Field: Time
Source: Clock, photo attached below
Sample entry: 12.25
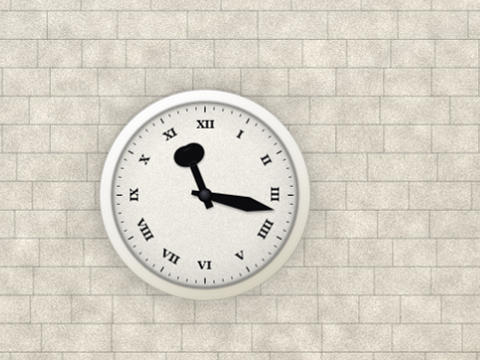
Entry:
11.17
